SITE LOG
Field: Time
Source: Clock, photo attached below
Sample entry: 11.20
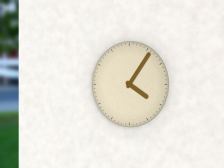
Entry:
4.06
